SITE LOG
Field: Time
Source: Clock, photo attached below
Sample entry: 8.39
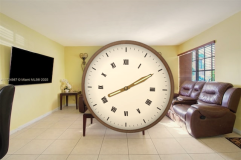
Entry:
8.10
